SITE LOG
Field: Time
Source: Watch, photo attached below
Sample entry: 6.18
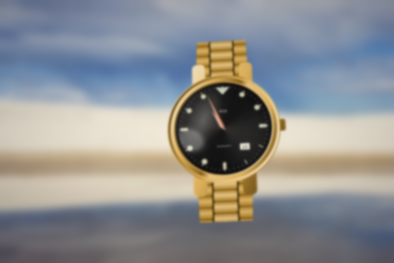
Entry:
10.56
